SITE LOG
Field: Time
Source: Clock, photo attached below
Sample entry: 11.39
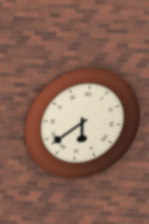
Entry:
5.38
